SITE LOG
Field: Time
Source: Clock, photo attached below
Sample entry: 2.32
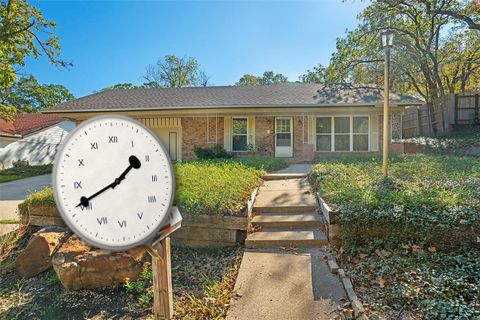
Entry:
1.41
